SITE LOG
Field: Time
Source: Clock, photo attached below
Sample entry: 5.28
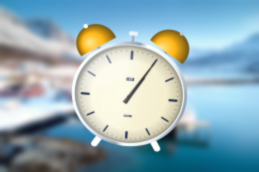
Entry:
1.05
